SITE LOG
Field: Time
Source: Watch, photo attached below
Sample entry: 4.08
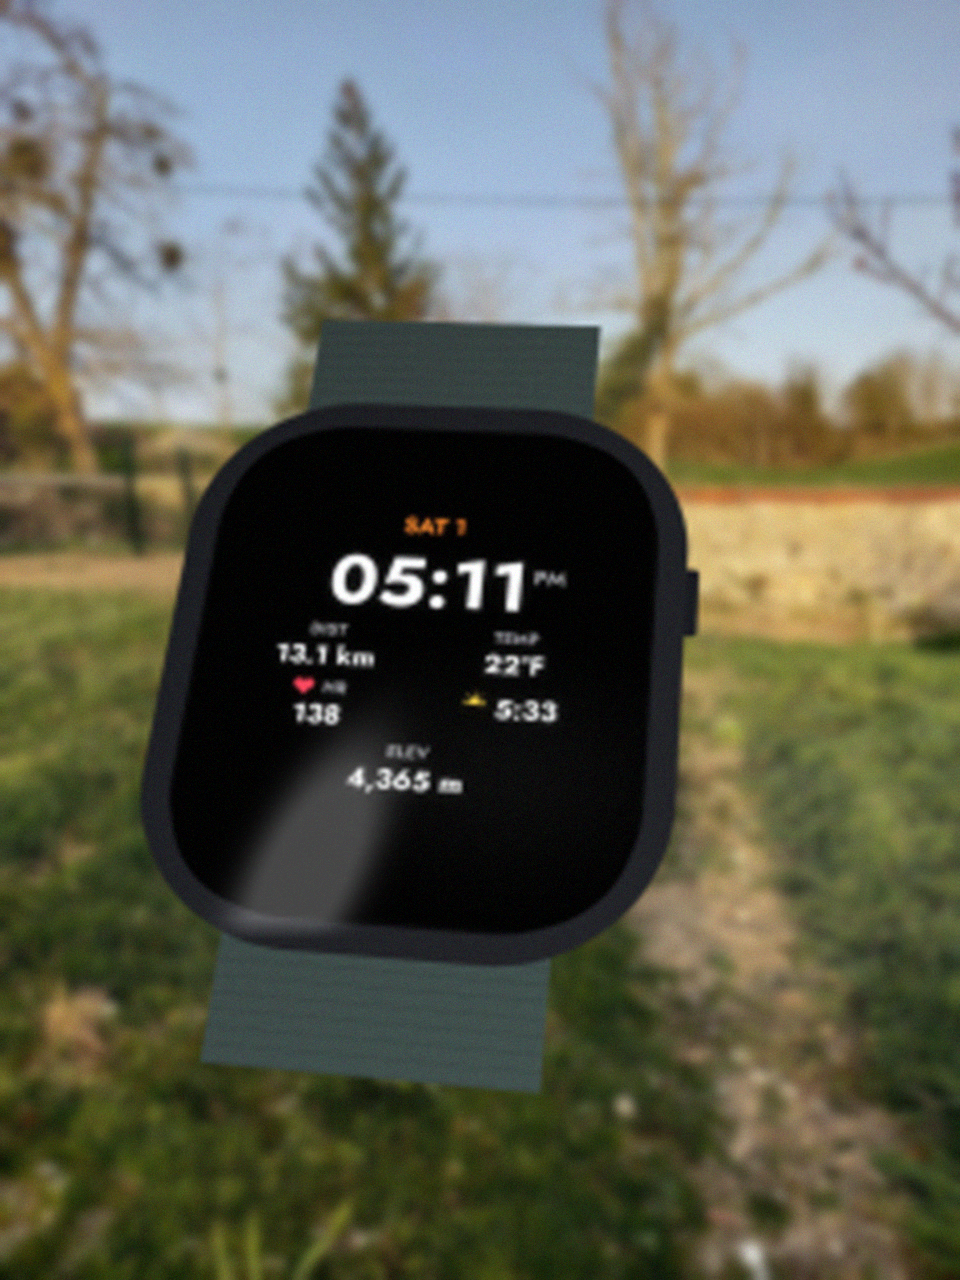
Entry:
5.11
